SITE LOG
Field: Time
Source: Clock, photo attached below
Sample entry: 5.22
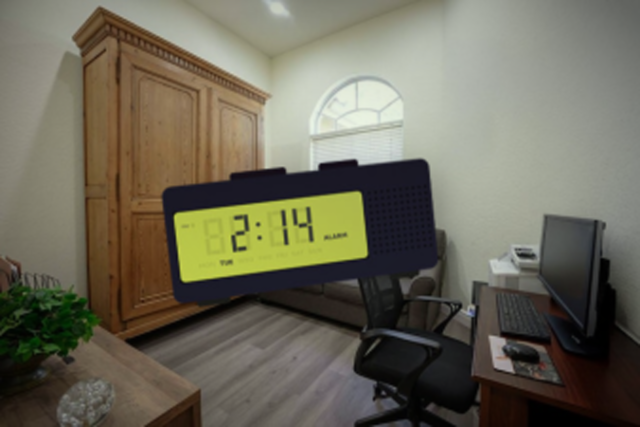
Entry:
2.14
